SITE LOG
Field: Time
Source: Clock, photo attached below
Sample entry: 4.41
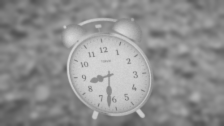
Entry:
8.32
